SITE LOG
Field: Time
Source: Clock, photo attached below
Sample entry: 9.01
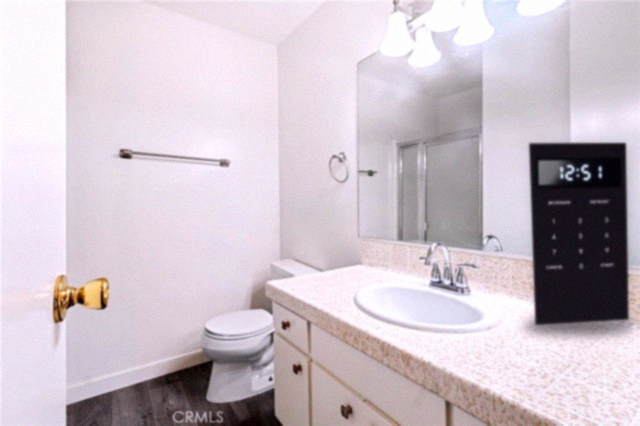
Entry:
12.51
